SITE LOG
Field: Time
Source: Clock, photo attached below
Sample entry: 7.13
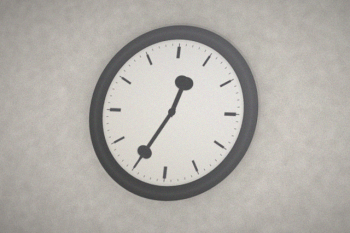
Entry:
12.35
